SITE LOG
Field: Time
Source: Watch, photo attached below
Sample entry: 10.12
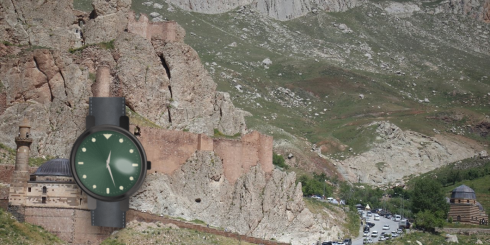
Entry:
12.27
